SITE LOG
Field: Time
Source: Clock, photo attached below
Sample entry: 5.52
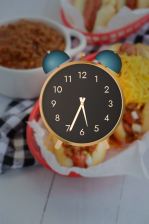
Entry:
5.34
